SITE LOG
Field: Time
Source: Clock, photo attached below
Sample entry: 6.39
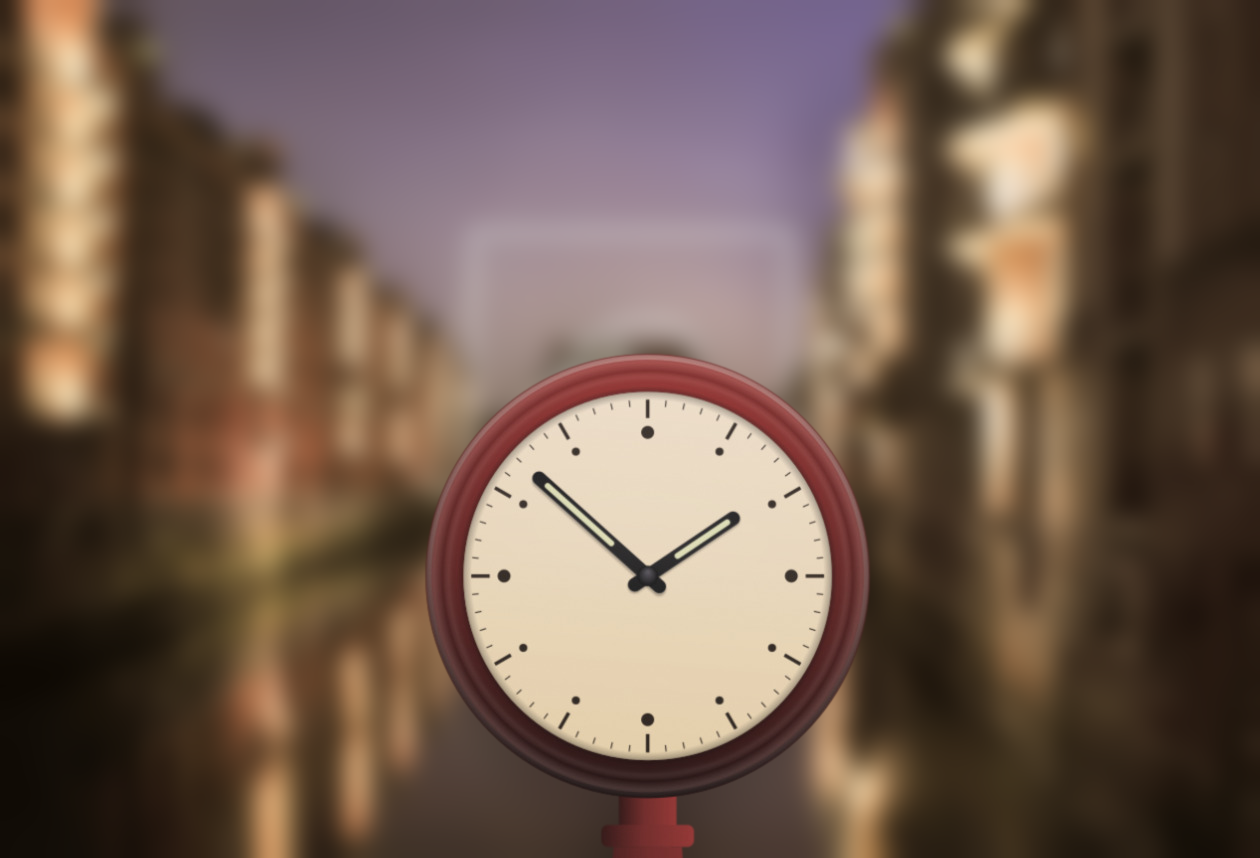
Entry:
1.52
